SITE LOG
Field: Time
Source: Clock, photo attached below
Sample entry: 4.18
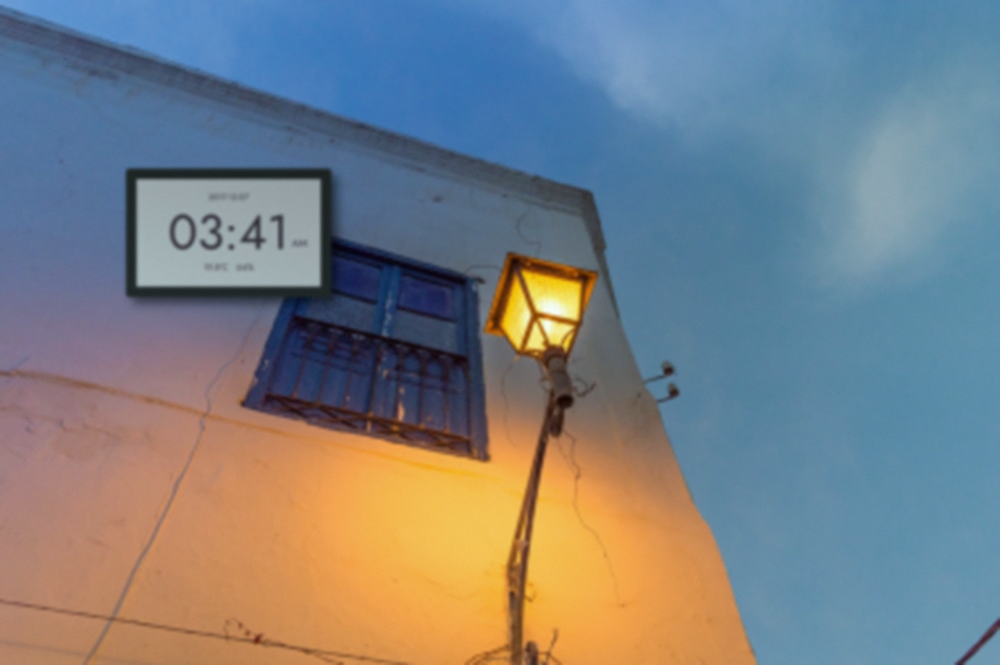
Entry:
3.41
